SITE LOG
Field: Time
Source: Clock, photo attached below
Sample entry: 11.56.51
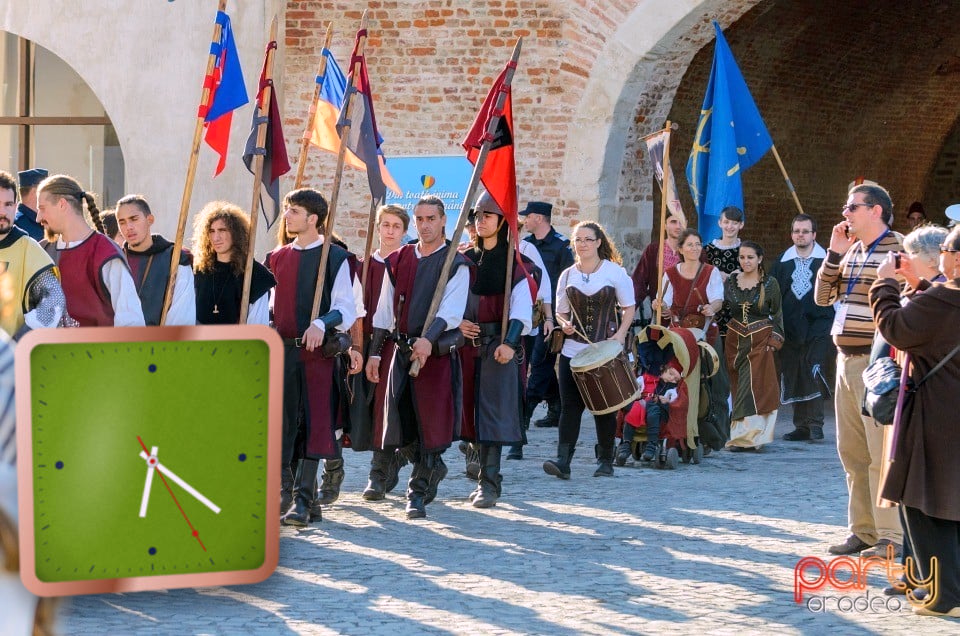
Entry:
6.21.25
